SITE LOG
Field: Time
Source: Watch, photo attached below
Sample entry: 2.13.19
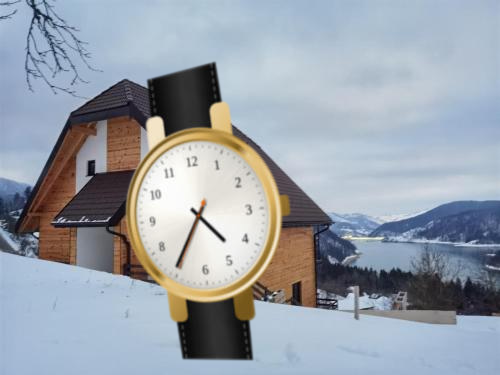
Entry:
4.35.35
